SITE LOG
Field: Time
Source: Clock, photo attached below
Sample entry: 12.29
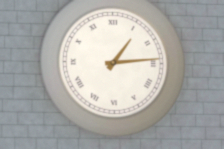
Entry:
1.14
